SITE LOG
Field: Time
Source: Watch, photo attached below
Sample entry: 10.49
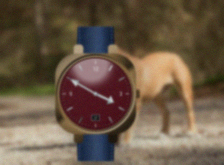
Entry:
3.50
